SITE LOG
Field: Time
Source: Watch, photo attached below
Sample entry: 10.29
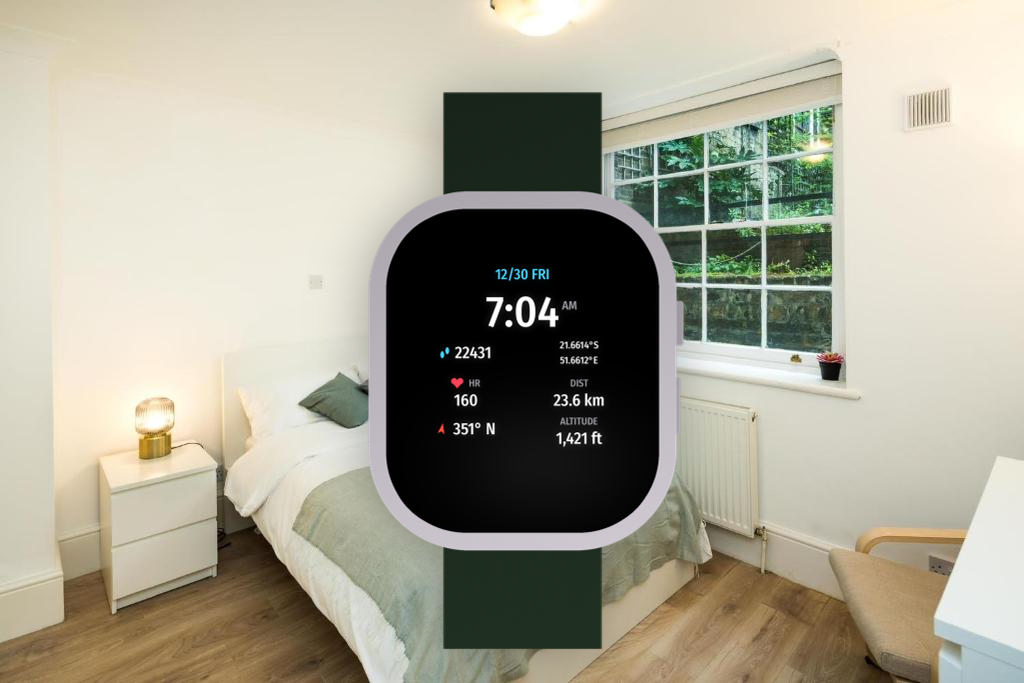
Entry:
7.04
